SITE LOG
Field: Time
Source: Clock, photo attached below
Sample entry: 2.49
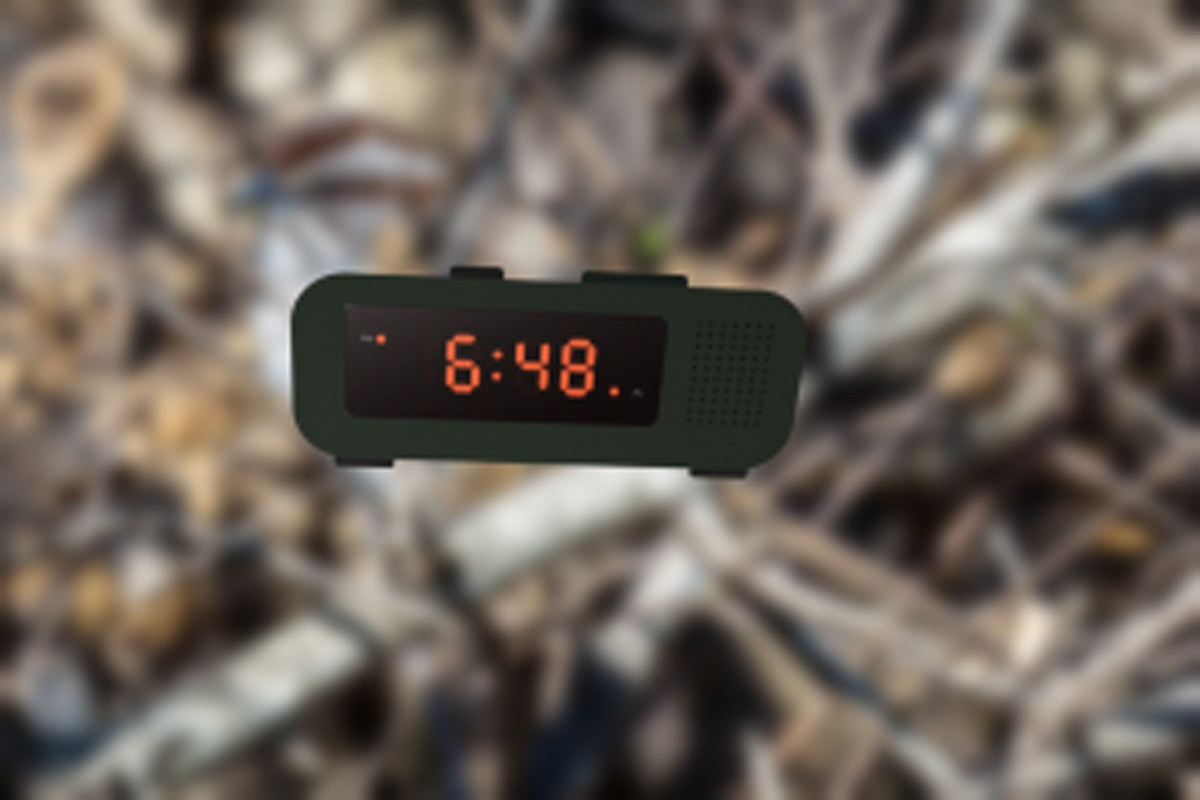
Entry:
6.48
